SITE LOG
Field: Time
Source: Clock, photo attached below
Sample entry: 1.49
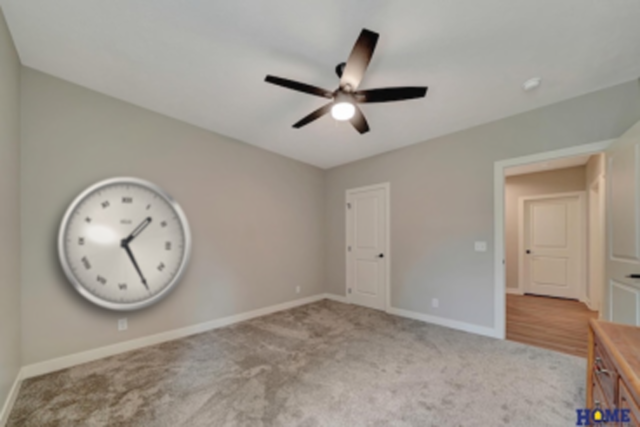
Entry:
1.25
